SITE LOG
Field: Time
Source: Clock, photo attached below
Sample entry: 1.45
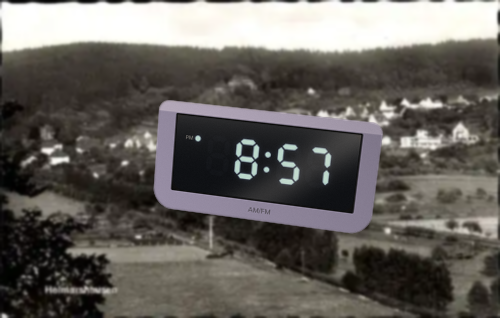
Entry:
8.57
